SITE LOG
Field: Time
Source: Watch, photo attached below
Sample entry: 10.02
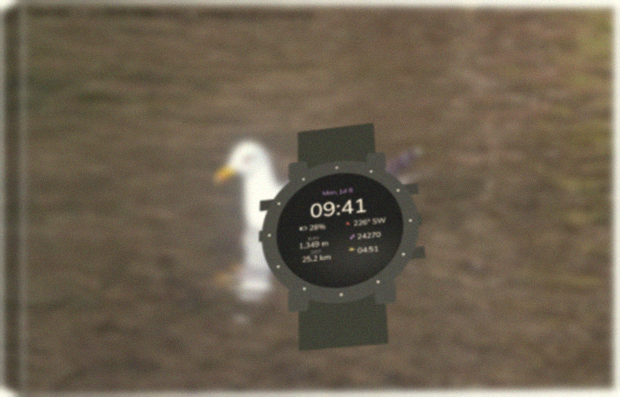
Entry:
9.41
